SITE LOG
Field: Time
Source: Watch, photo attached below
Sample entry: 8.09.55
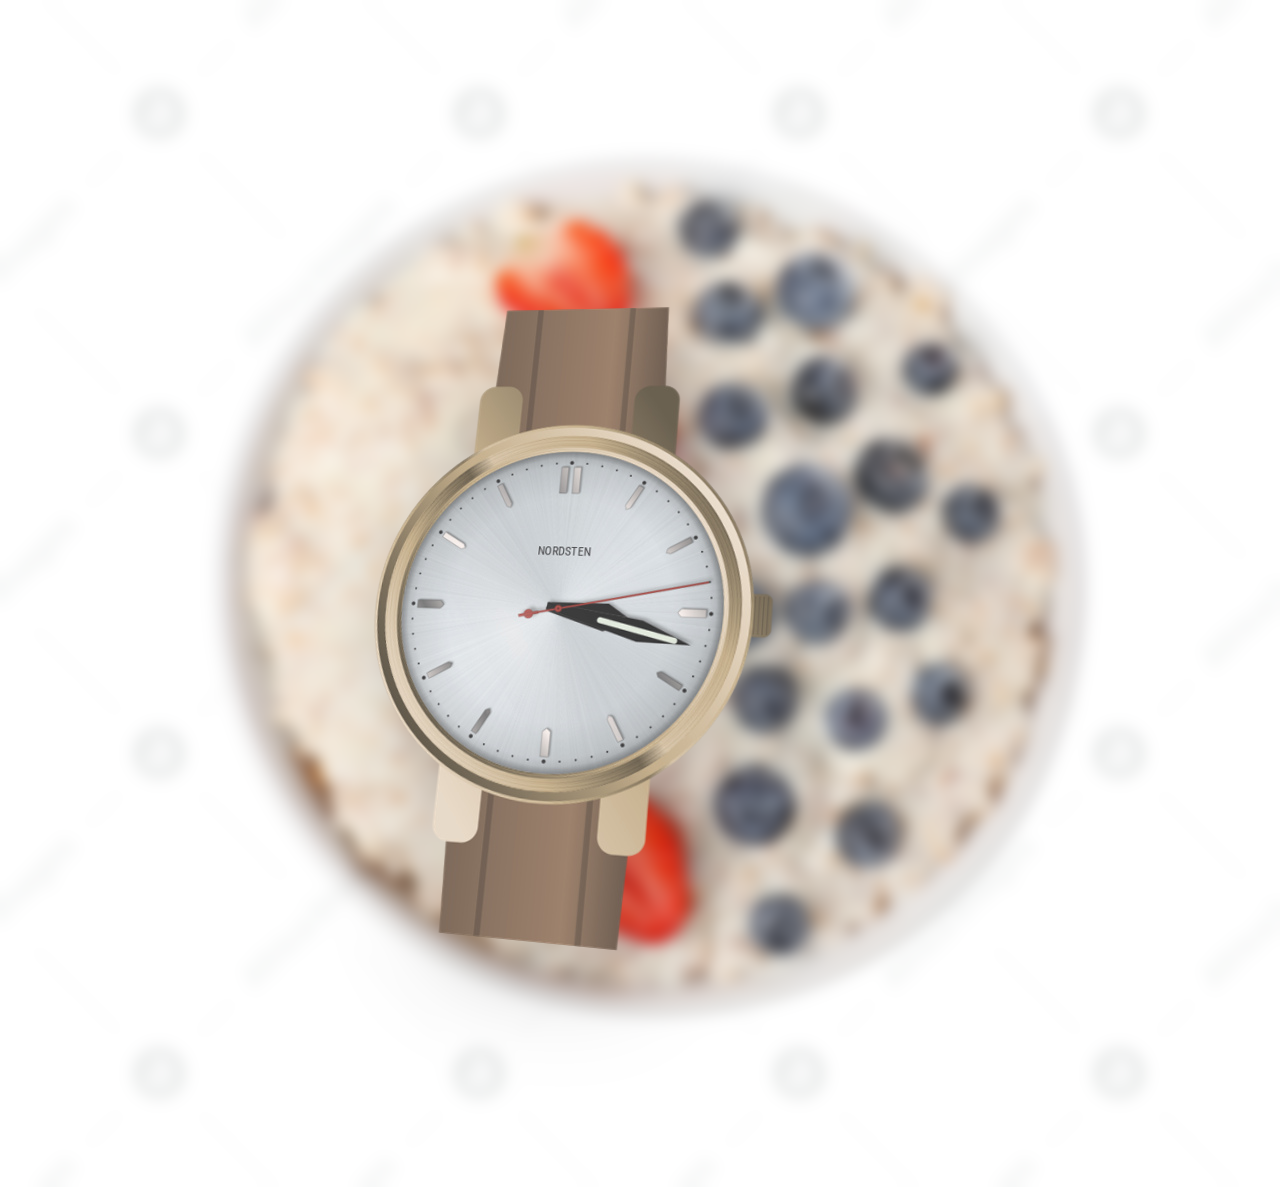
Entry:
3.17.13
